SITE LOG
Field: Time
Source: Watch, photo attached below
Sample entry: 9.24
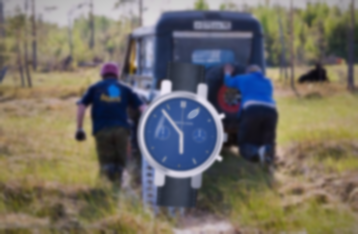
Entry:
5.53
